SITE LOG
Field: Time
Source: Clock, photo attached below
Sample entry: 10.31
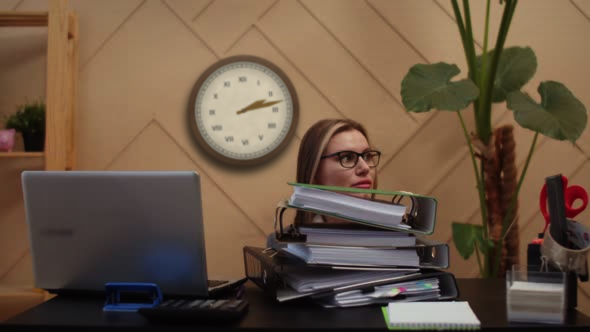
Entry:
2.13
